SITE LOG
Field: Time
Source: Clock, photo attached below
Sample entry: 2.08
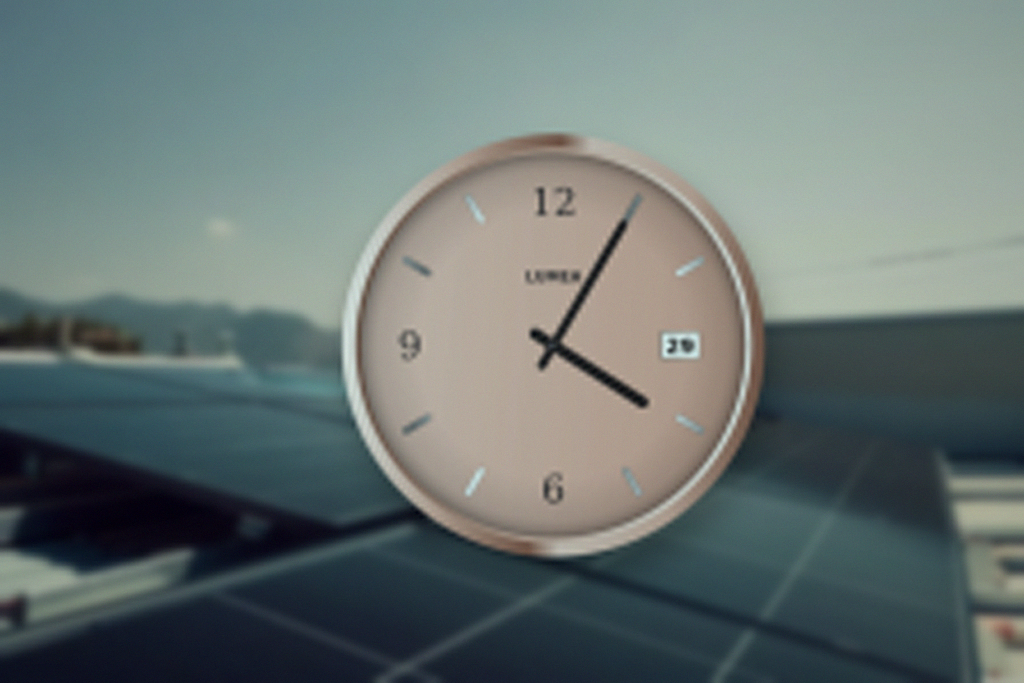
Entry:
4.05
